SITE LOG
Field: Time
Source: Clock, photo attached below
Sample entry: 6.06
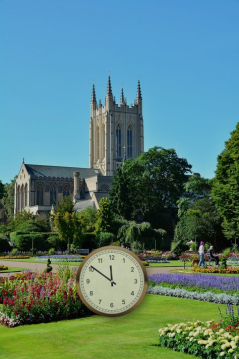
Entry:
11.51
